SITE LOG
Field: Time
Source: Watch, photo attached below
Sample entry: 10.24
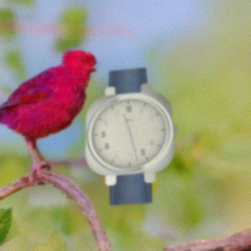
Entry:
11.28
